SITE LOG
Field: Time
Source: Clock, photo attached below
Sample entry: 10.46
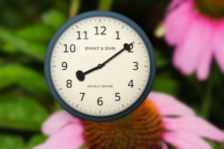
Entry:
8.09
